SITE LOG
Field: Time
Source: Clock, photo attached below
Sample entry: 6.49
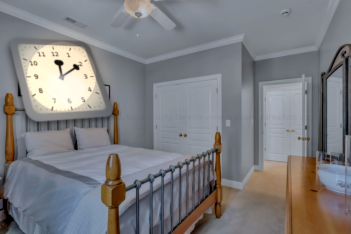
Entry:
12.10
